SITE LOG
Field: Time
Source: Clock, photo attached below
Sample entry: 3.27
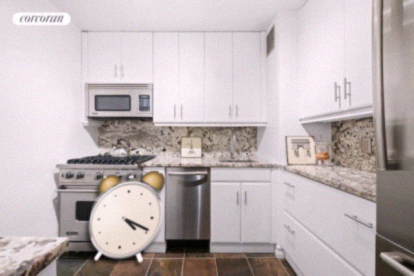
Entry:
4.19
